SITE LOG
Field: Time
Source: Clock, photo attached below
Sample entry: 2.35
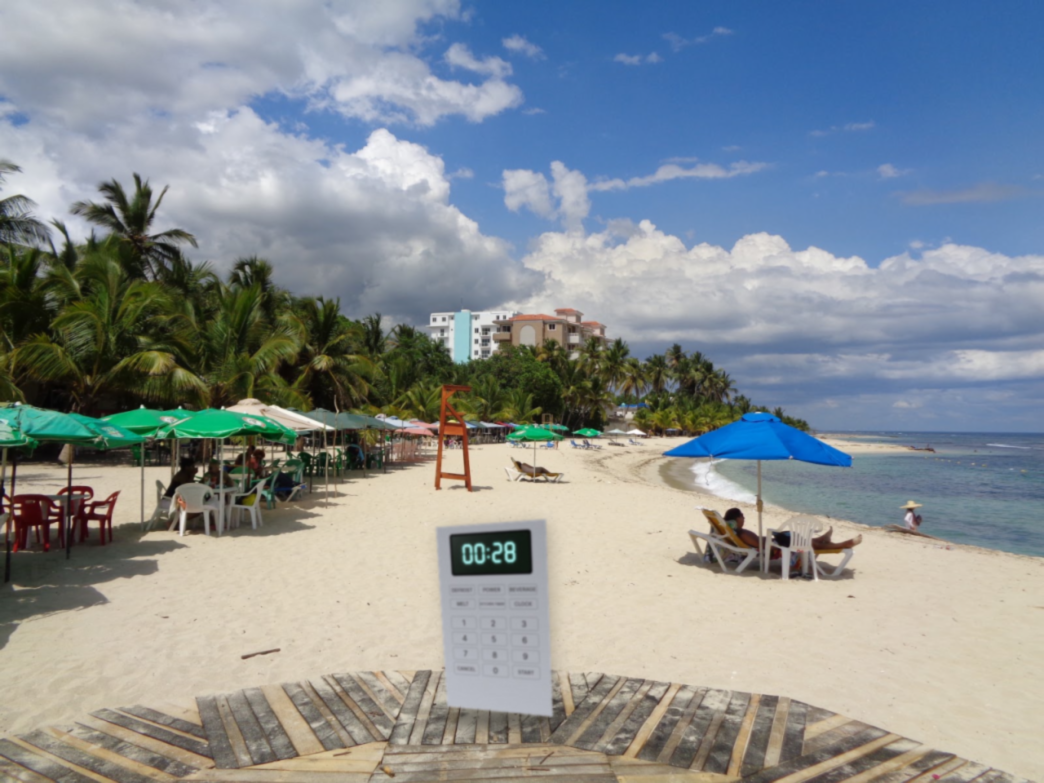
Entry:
0.28
